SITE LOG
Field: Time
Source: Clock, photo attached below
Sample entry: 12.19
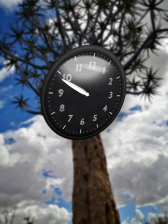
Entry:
9.49
